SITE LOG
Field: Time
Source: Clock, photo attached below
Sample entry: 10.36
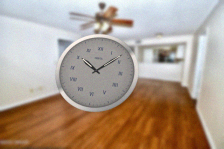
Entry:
10.08
